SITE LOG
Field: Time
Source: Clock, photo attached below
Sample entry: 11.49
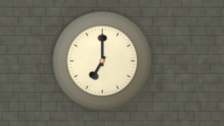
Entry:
7.00
